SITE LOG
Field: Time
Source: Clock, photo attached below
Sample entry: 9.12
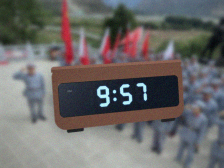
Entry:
9.57
